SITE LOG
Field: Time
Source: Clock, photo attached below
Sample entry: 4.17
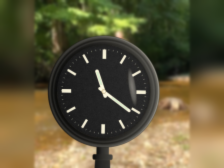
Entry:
11.21
